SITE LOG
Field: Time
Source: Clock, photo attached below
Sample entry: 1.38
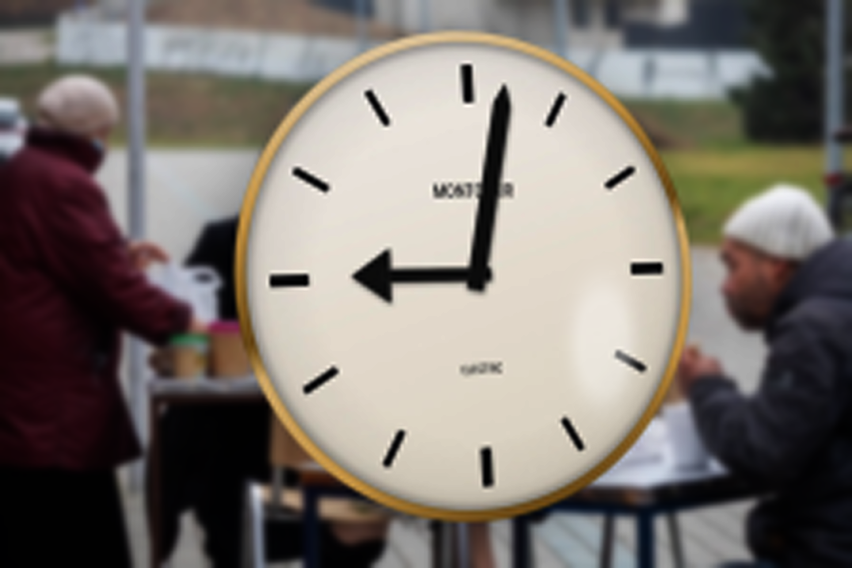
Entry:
9.02
